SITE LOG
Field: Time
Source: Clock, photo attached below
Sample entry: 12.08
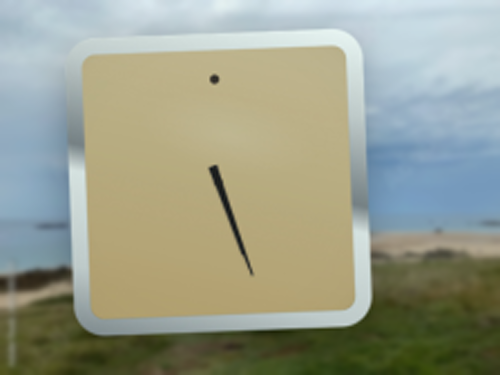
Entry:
5.27
